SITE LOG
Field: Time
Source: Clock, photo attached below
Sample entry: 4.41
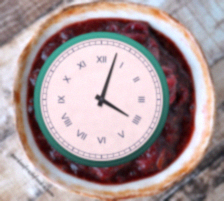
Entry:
4.03
